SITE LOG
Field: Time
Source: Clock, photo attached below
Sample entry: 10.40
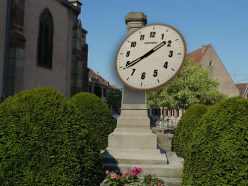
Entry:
1.39
